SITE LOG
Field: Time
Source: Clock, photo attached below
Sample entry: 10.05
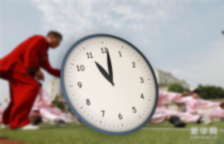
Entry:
11.01
